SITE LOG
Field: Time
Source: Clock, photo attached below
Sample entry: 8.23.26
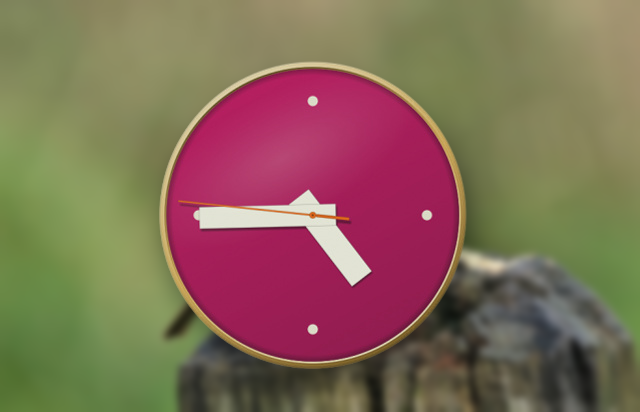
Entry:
4.44.46
